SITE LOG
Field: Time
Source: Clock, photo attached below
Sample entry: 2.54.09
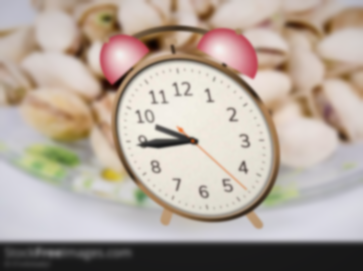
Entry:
9.44.23
